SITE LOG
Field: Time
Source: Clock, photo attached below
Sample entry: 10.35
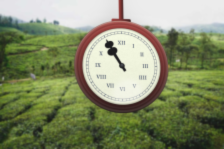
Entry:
10.55
